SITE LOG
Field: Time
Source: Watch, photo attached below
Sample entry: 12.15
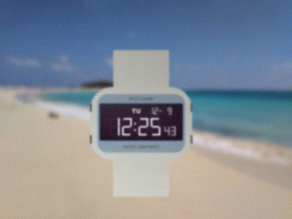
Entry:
12.25
